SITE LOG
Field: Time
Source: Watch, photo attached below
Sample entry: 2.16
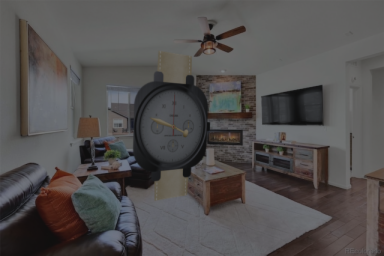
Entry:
3.48
